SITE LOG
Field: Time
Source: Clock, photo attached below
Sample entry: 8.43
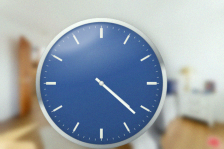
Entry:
4.22
